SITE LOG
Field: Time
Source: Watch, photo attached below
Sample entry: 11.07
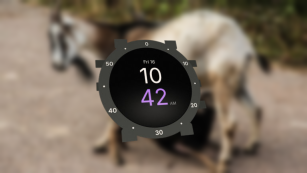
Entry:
10.42
